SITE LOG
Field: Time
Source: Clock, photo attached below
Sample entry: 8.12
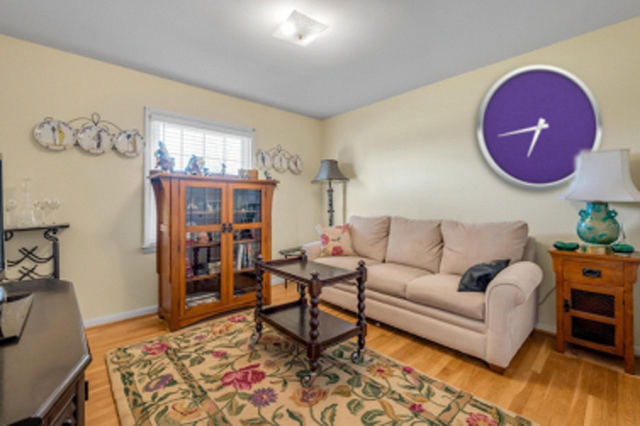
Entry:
6.43
